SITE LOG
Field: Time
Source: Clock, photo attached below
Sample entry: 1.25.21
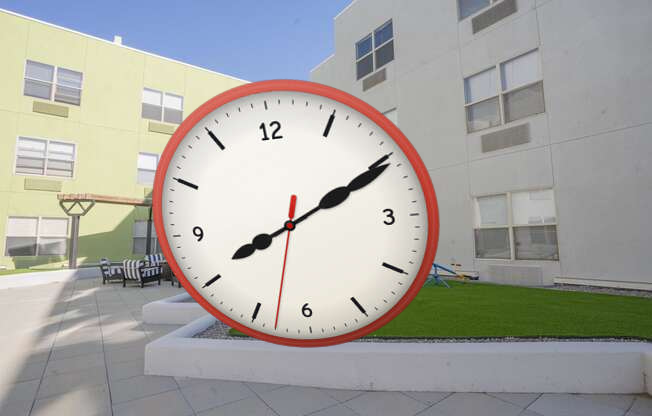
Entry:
8.10.33
